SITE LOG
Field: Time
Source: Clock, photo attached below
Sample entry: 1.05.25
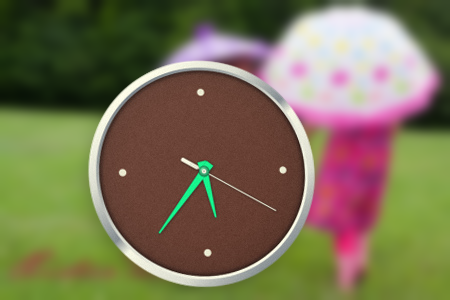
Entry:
5.36.20
